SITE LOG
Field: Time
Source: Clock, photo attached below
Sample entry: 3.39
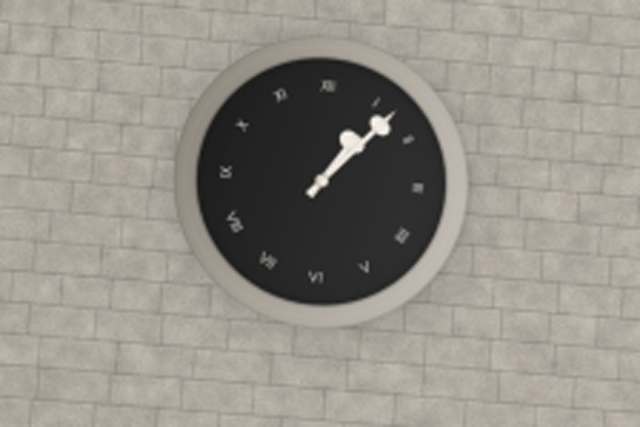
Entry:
1.07
